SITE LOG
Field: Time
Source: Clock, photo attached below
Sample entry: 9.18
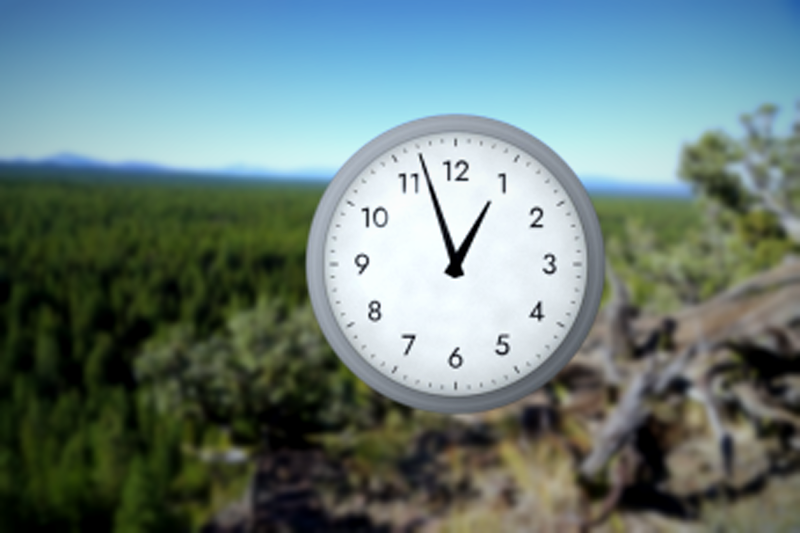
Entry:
12.57
